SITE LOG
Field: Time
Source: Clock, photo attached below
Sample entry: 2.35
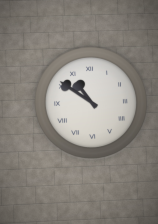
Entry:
10.51
